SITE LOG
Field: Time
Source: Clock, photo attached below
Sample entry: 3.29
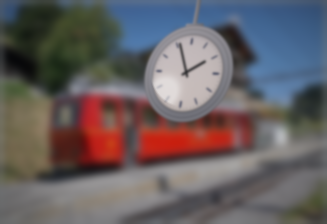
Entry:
1.56
